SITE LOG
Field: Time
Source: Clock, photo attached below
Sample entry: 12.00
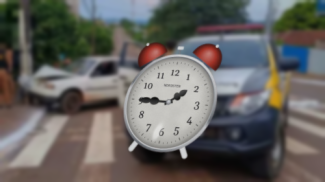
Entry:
1.45
